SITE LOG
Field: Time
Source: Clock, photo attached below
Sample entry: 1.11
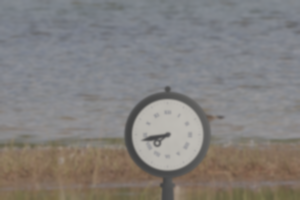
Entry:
7.43
